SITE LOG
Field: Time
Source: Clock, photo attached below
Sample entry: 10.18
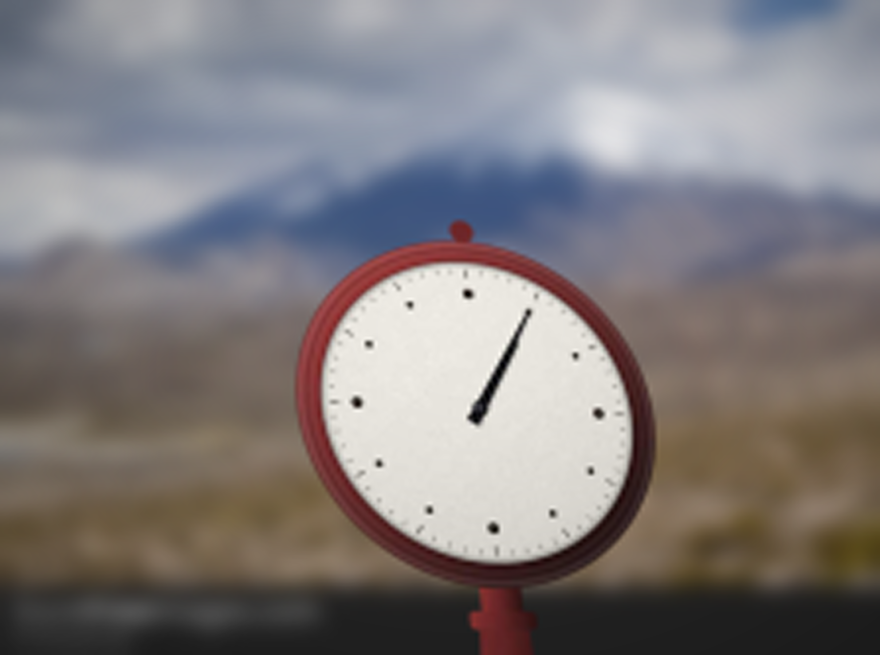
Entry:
1.05
